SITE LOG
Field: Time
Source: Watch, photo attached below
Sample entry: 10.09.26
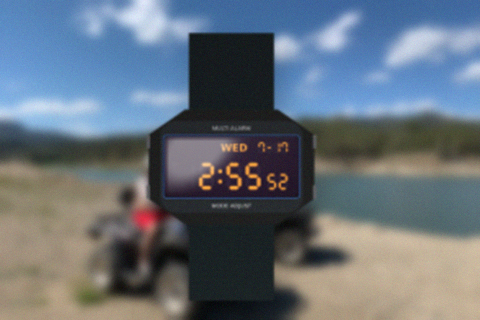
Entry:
2.55.52
